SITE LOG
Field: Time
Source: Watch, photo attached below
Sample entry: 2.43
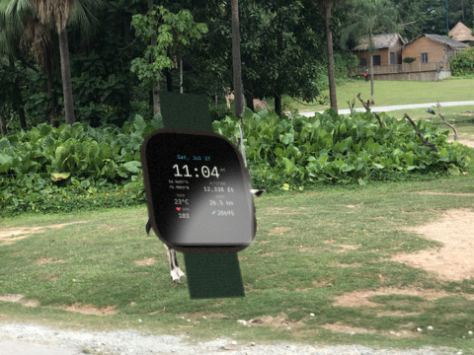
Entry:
11.04
